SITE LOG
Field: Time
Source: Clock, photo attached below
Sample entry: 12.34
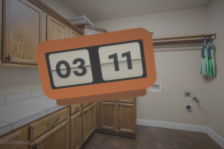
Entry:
3.11
